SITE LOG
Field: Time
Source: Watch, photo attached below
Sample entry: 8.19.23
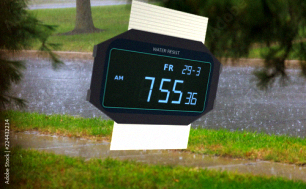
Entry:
7.55.36
